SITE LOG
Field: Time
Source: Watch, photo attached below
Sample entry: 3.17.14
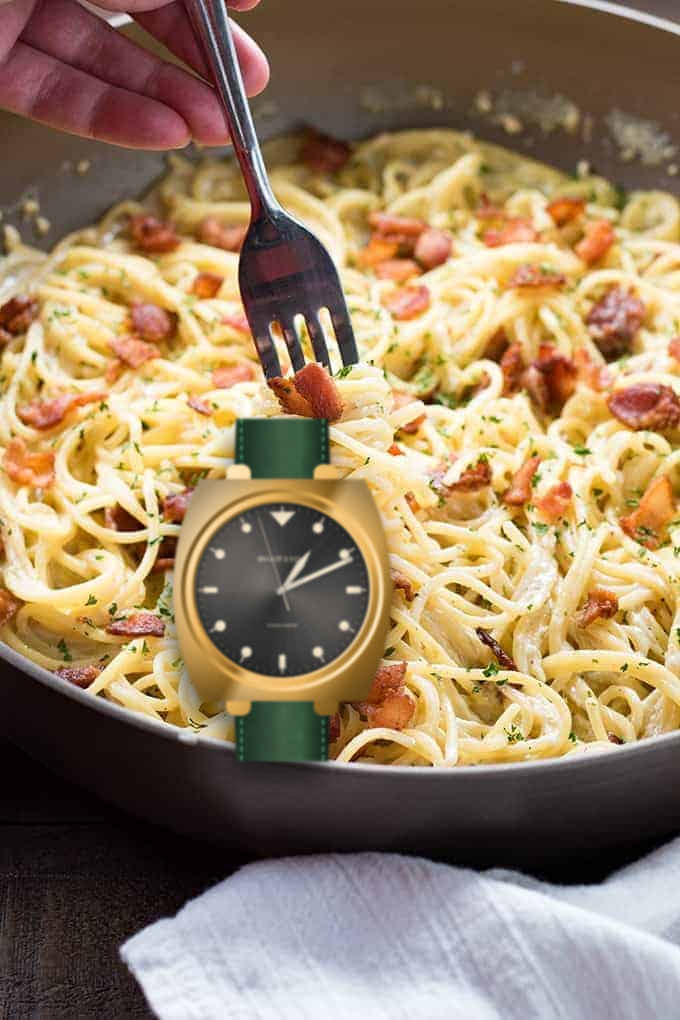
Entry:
1.10.57
